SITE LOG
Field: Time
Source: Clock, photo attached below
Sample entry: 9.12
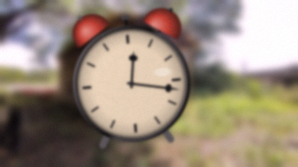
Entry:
12.17
